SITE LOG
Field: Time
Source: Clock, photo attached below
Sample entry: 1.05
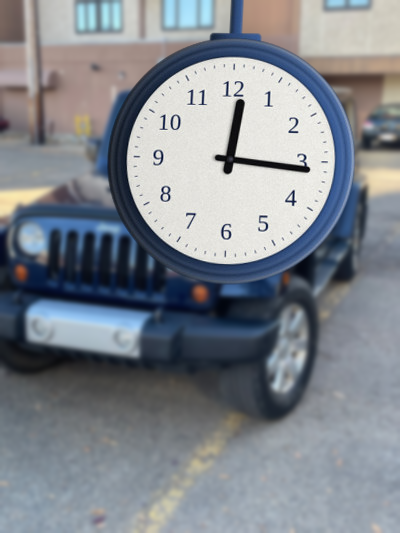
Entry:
12.16
